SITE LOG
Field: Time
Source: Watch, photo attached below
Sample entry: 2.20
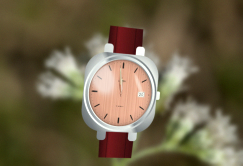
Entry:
11.59
